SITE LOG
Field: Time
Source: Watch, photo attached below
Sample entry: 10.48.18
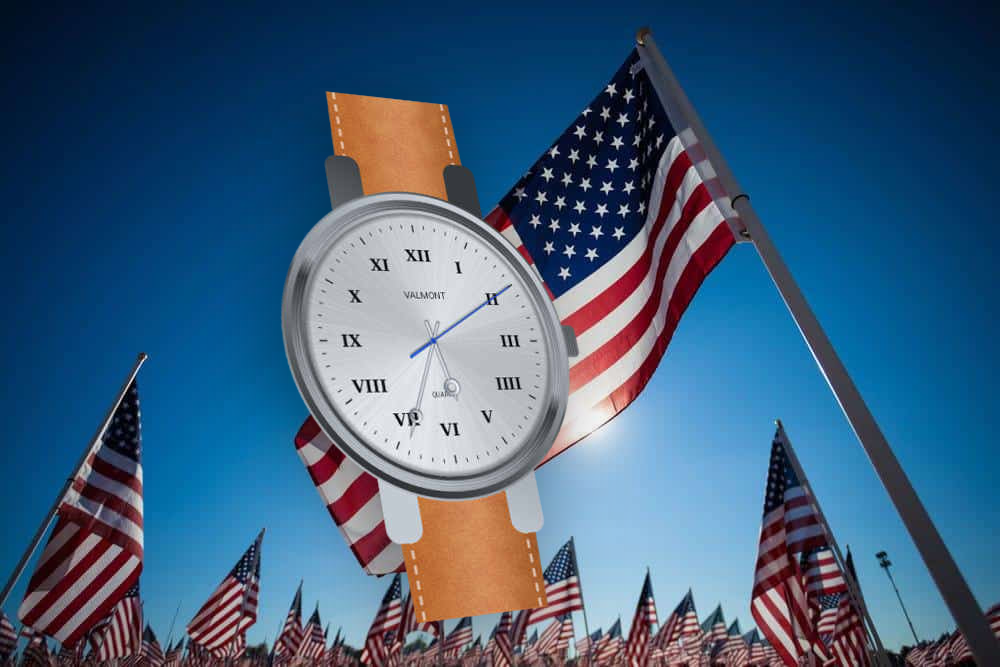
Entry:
5.34.10
